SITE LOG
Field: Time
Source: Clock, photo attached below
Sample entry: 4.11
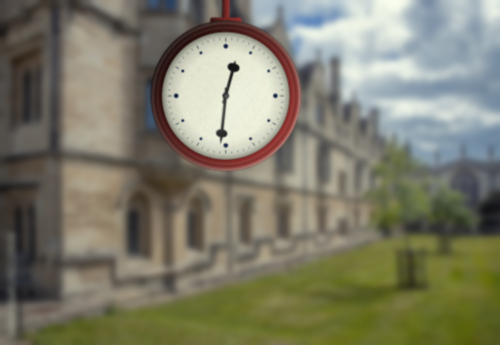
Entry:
12.31
